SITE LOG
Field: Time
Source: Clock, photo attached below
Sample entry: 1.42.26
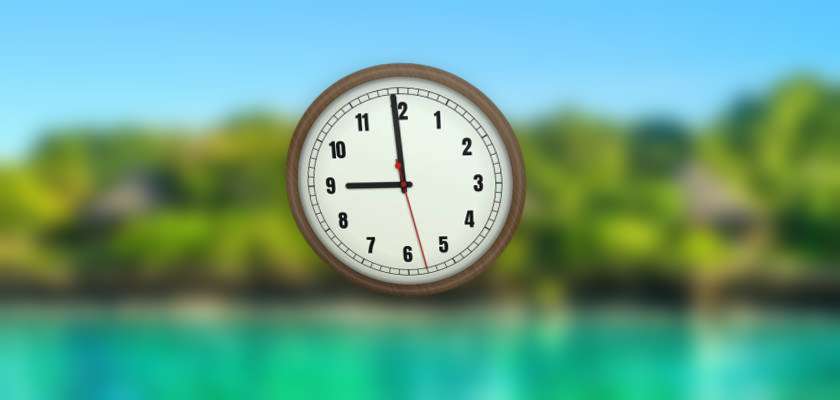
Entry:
8.59.28
